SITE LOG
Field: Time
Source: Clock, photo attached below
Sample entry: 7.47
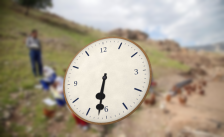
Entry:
6.32
